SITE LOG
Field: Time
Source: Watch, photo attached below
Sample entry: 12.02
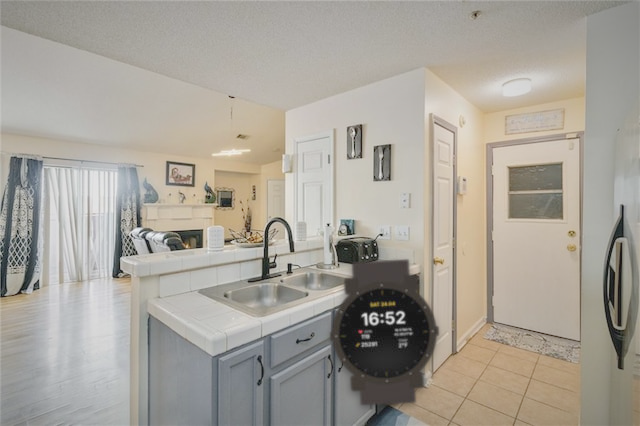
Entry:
16.52
